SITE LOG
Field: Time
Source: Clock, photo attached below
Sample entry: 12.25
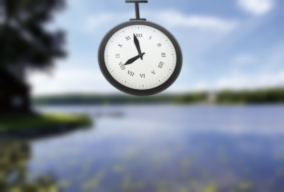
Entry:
7.58
